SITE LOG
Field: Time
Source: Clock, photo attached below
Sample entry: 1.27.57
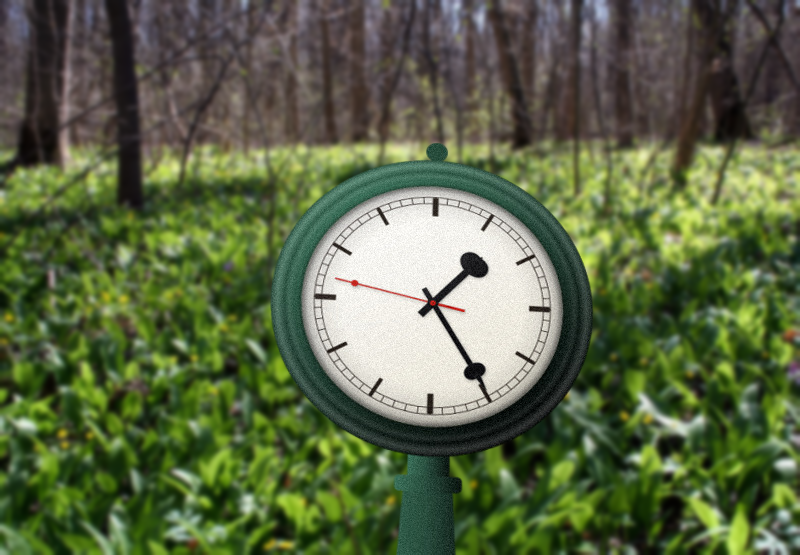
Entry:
1.24.47
